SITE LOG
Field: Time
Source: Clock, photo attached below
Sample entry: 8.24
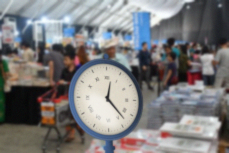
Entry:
12.23
